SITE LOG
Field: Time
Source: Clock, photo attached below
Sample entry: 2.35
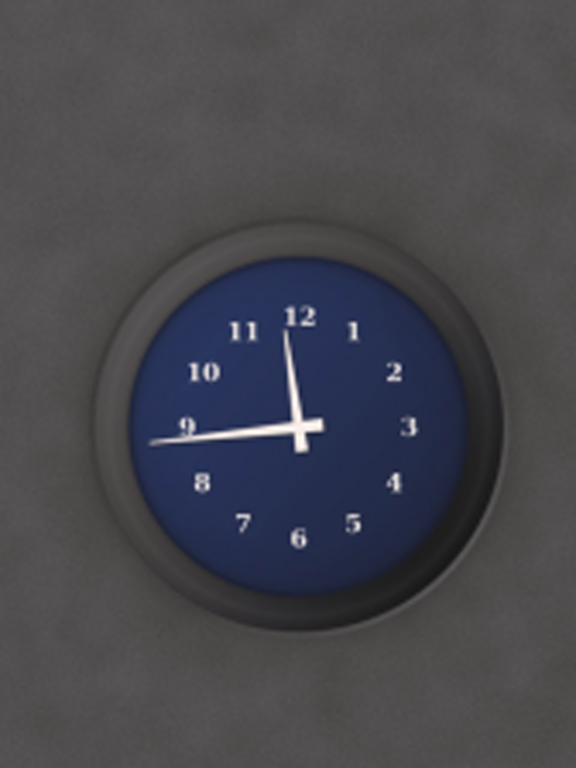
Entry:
11.44
